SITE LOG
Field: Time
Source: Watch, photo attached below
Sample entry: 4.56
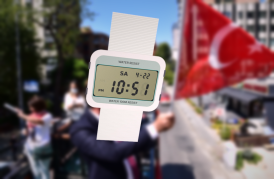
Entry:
10.51
